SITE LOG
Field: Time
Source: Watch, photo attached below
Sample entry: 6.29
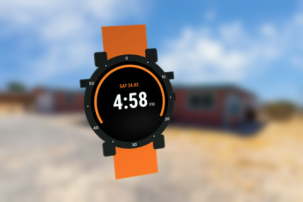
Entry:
4.58
